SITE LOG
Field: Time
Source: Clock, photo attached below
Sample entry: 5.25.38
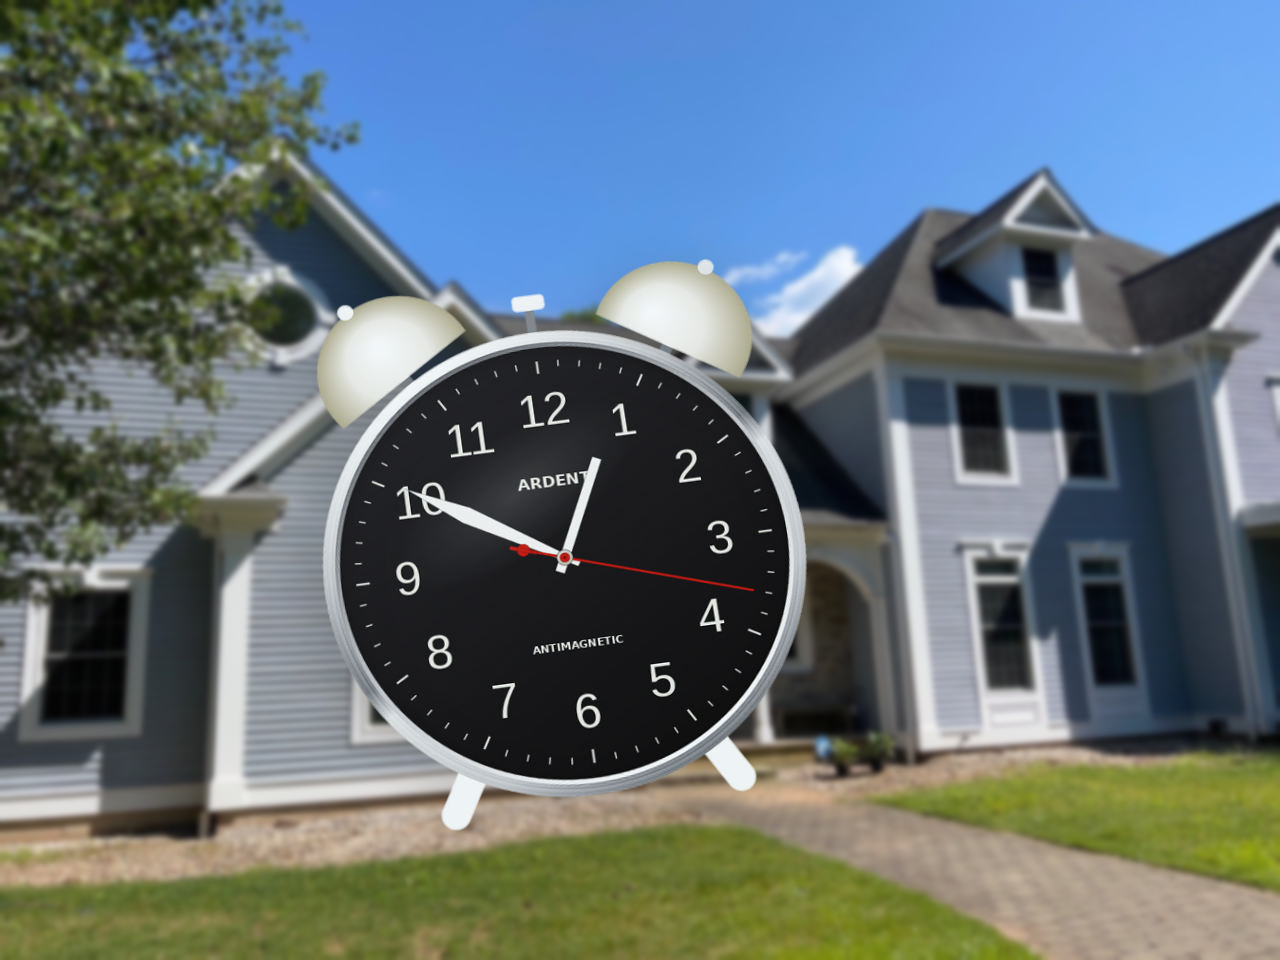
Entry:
12.50.18
